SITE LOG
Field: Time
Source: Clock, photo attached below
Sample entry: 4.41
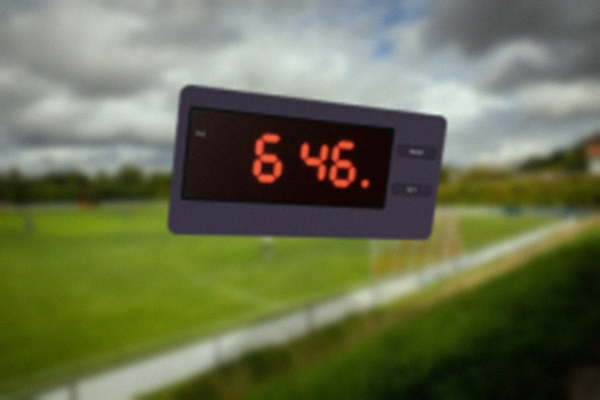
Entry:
6.46
